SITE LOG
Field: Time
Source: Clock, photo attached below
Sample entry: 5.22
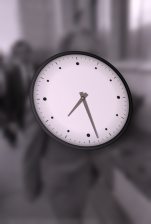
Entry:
7.28
